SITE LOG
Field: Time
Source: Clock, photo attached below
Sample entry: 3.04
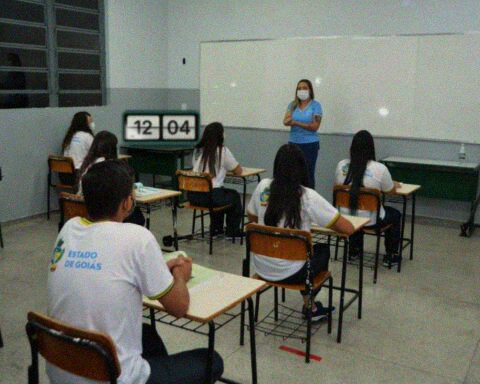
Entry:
12.04
